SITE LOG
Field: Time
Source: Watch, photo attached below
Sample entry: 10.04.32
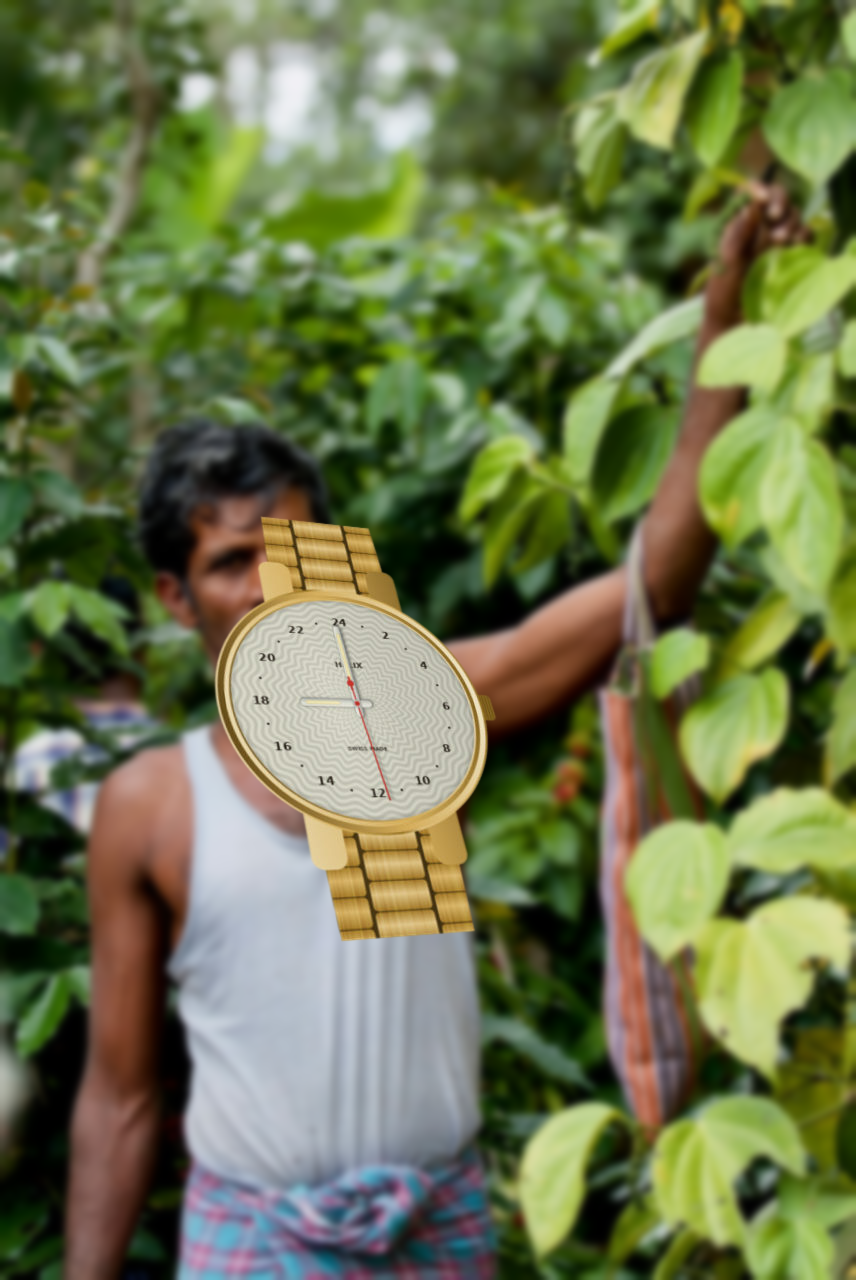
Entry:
17.59.29
